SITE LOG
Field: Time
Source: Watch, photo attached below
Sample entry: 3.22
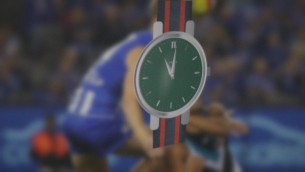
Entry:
11.01
